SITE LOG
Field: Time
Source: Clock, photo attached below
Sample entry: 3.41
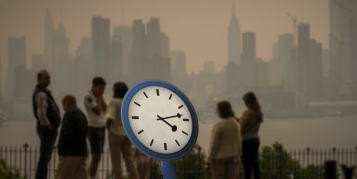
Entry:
4.13
